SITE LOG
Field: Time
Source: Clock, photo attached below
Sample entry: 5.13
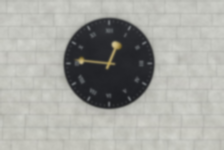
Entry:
12.46
